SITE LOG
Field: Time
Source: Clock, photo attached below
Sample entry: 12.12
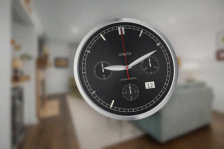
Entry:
9.11
